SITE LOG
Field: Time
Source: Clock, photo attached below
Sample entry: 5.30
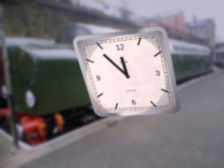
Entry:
11.54
